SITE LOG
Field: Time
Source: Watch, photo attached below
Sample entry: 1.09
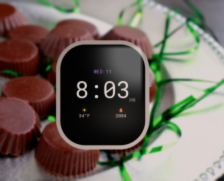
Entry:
8.03
